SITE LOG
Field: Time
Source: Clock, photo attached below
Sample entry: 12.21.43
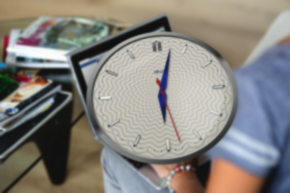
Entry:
6.02.28
